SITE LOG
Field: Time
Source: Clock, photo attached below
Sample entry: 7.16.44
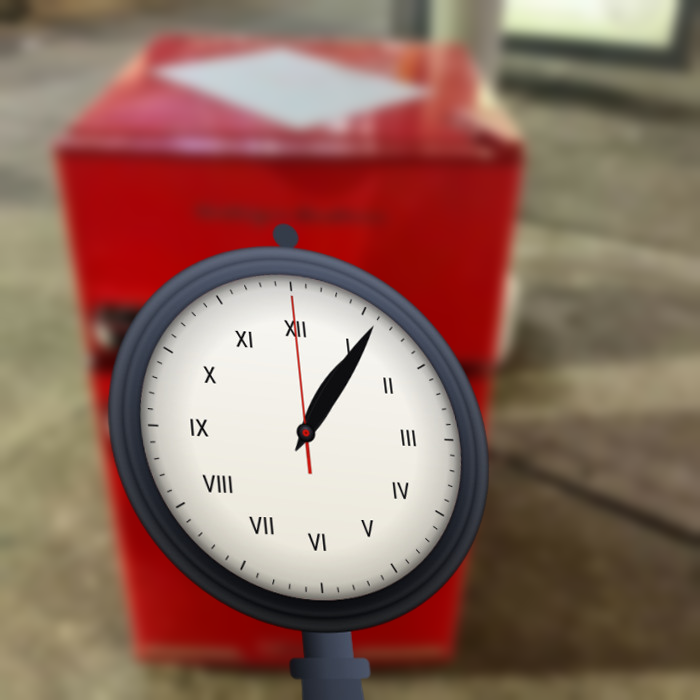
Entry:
1.06.00
